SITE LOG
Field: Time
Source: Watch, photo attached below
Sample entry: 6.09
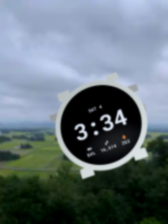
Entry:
3.34
